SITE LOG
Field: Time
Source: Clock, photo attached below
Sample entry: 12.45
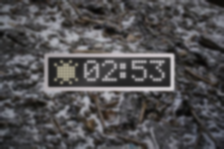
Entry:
2.53
